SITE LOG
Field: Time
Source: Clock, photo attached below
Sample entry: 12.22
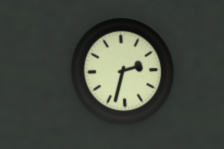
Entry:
2.33
